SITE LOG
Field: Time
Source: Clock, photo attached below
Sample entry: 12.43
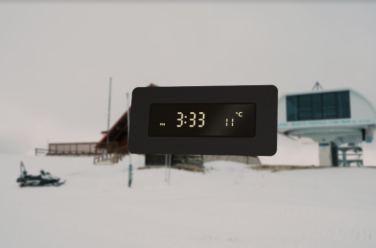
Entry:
3.33
